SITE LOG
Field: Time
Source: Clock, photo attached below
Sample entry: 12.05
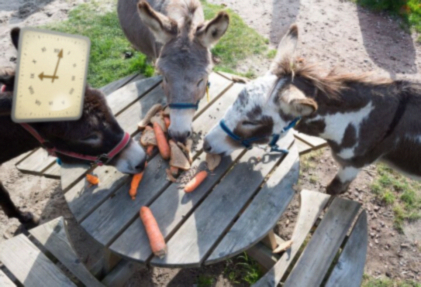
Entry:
9.02
